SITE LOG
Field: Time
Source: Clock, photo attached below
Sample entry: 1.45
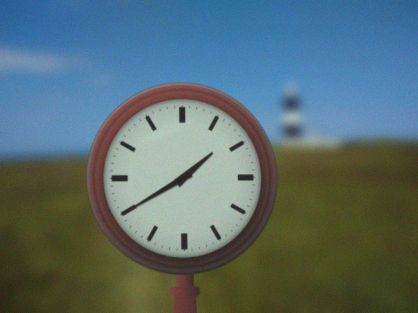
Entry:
1.40
